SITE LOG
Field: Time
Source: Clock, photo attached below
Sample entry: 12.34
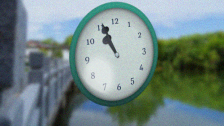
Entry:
10.56
